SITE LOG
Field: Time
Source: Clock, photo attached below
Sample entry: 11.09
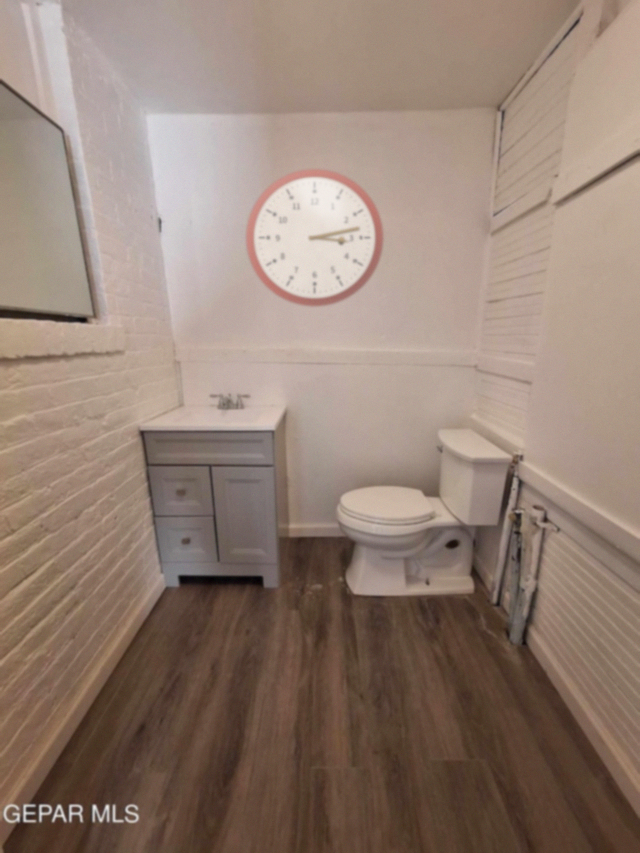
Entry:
3.13
